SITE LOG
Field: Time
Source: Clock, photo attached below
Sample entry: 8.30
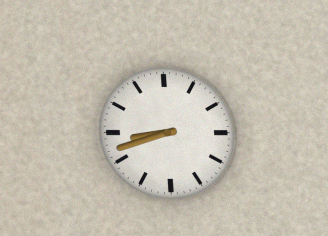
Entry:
8.42
